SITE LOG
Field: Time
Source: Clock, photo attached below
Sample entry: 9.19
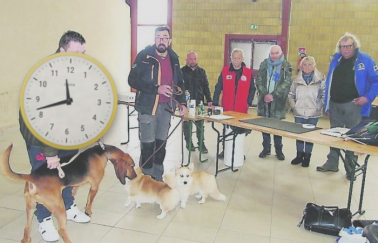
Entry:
11.42
